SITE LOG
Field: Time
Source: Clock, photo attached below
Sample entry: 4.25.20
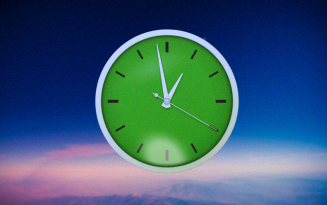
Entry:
12.58.20
